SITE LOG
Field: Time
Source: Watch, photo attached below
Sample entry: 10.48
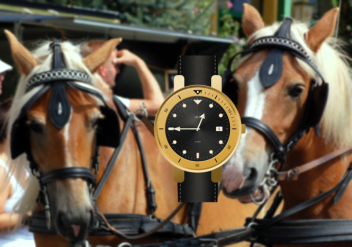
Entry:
12.45
